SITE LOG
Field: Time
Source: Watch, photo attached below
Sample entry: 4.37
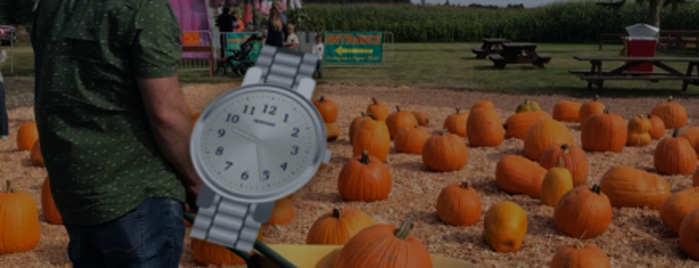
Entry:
9.26
